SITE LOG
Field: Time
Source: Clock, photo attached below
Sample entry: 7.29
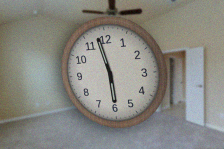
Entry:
5.58
